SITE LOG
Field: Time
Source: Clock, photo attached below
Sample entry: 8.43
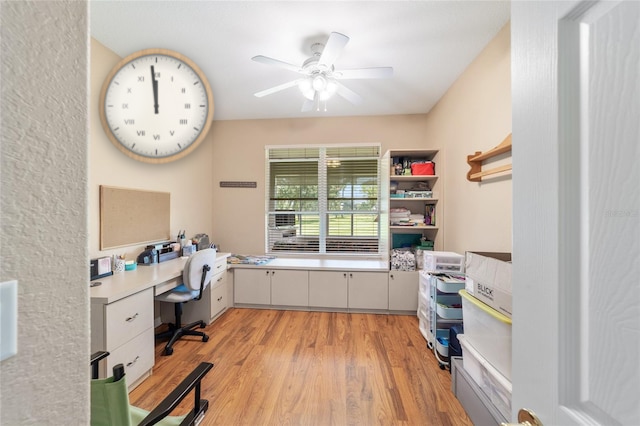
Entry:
11.59
